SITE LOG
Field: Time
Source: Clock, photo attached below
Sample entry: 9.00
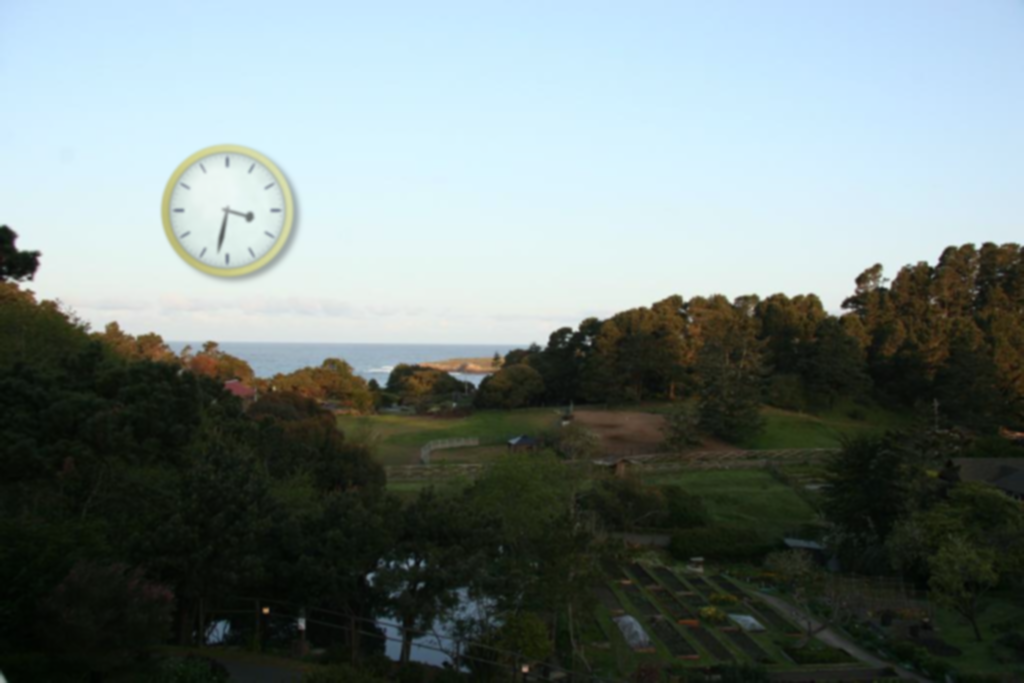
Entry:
3.32
